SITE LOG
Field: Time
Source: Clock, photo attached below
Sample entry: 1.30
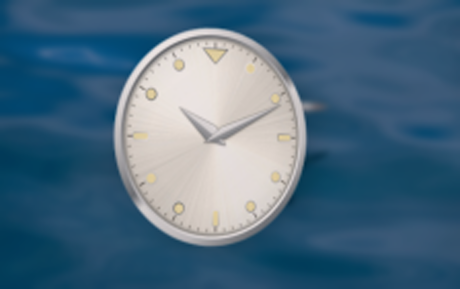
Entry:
10.11
